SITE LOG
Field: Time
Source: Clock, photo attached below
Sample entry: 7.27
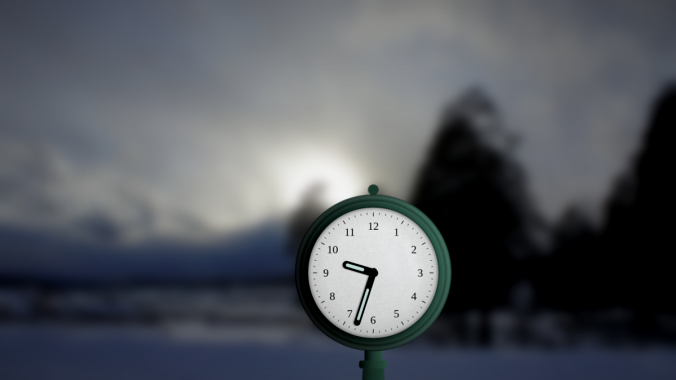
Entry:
9.33
